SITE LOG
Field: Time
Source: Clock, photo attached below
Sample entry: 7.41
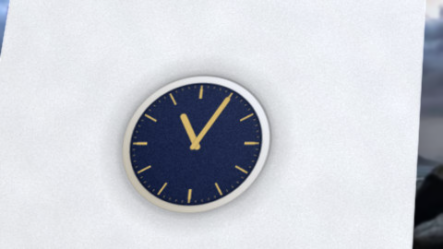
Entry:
11.05
